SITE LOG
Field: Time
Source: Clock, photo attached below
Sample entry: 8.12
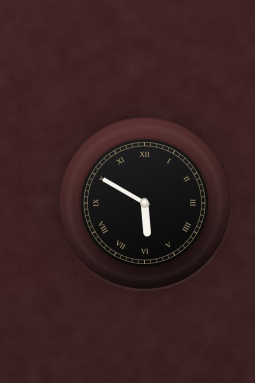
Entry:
5.50
